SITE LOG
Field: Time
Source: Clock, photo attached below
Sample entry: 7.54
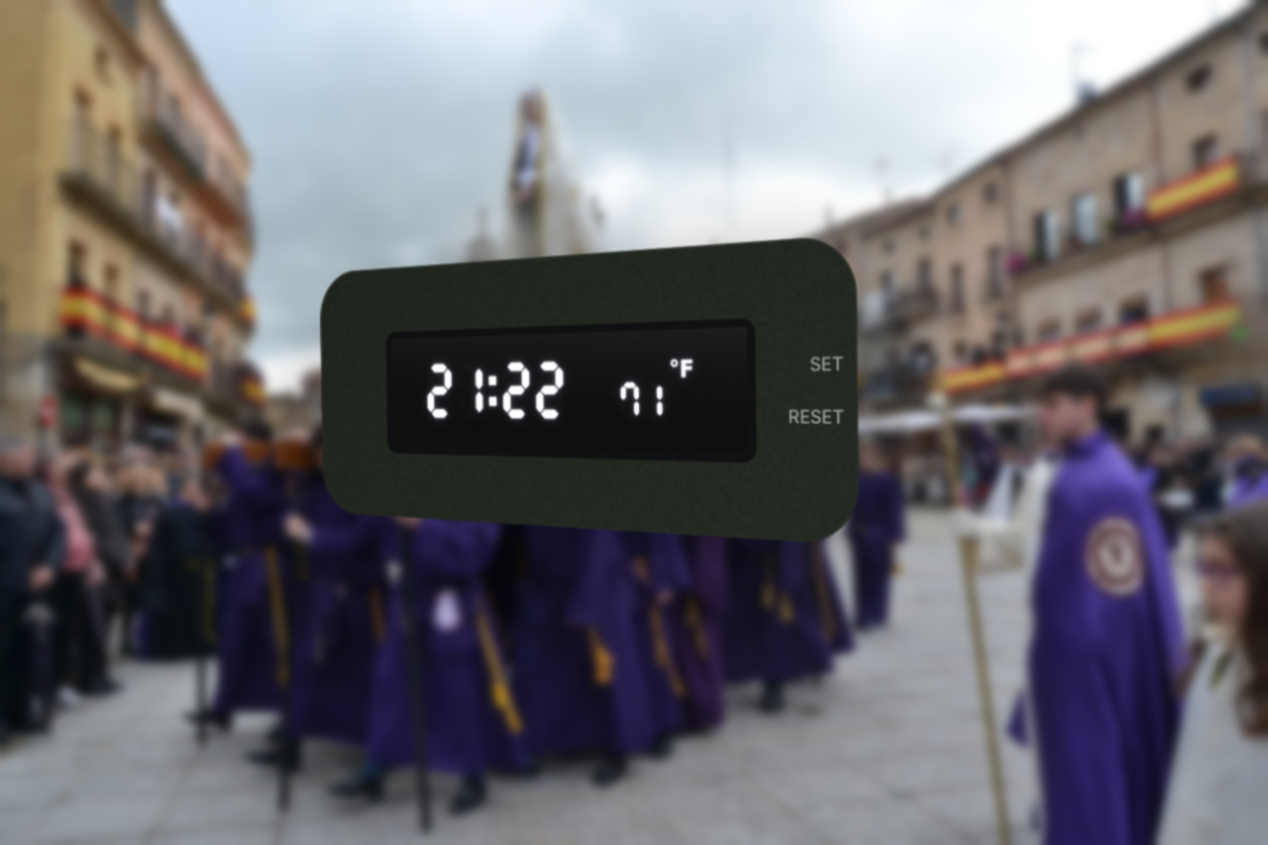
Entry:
21.22
